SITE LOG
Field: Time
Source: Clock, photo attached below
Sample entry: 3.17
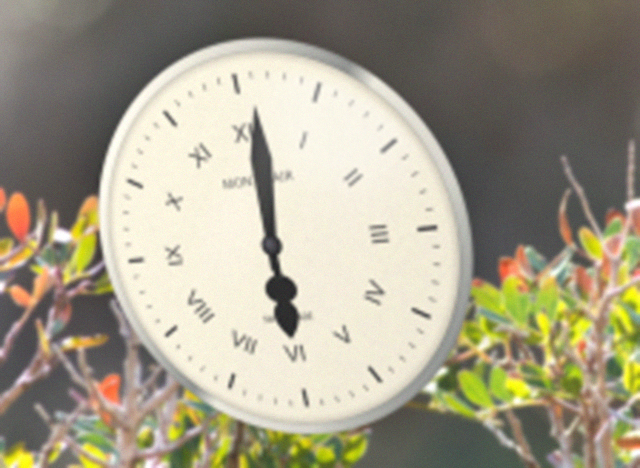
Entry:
6.01
